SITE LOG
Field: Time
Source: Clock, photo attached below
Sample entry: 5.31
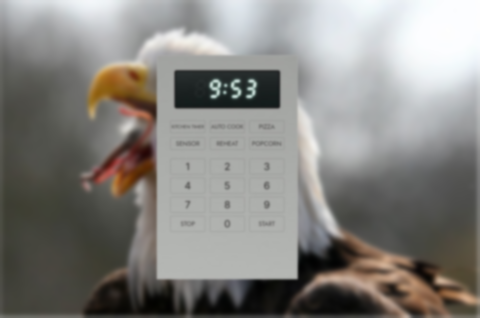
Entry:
9.53
